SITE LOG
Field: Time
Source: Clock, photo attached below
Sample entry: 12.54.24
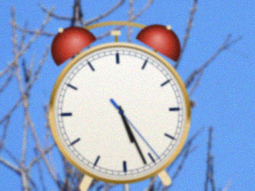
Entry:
5.26.24
